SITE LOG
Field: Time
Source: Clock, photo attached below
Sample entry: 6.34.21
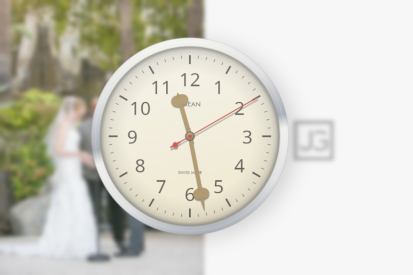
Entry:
11.28.10
